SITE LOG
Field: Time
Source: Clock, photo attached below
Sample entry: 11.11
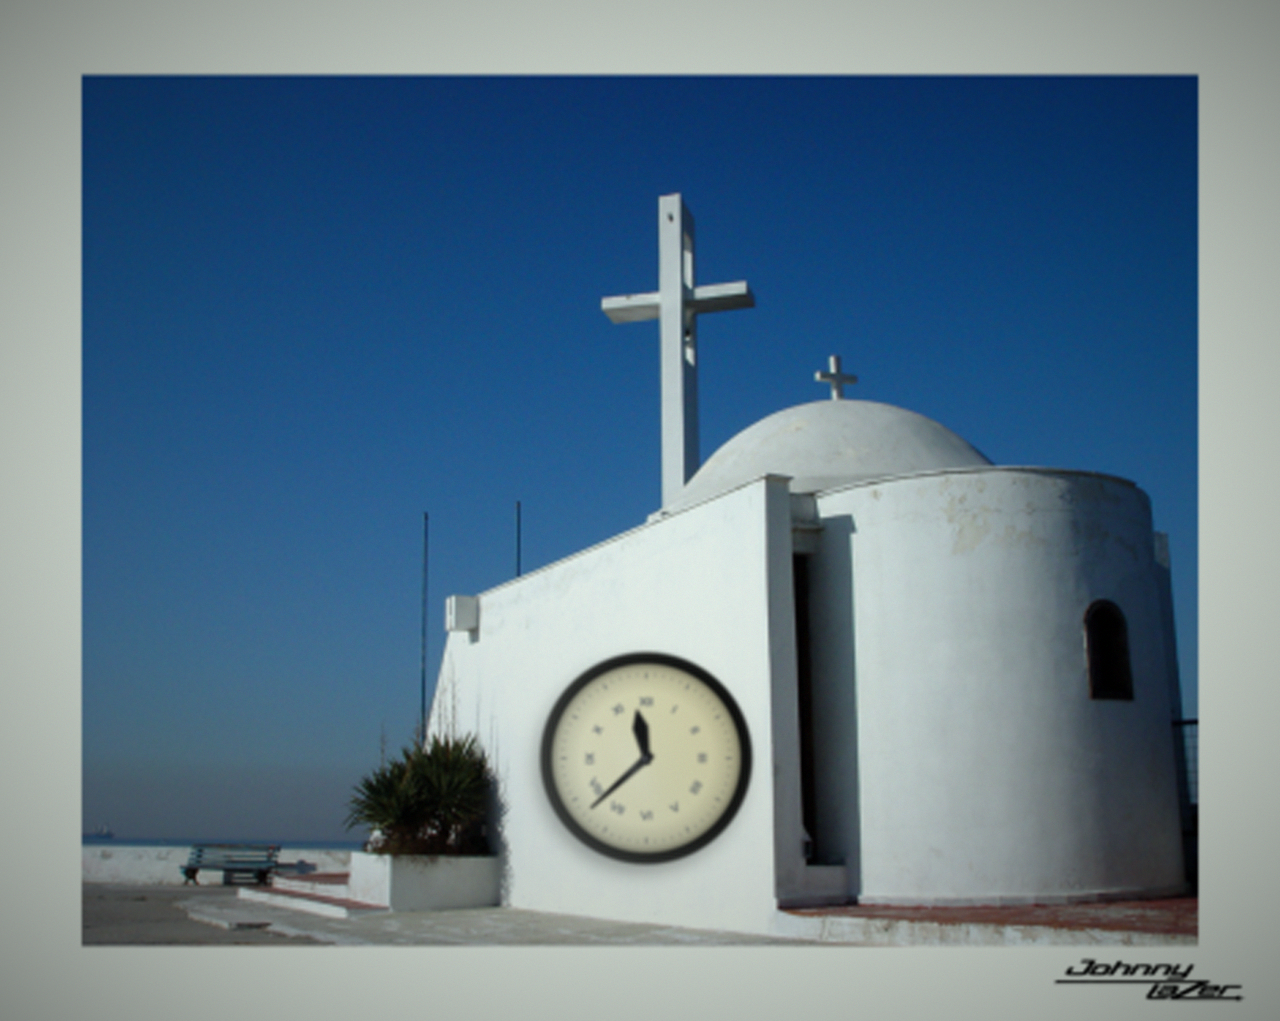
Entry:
11.38
